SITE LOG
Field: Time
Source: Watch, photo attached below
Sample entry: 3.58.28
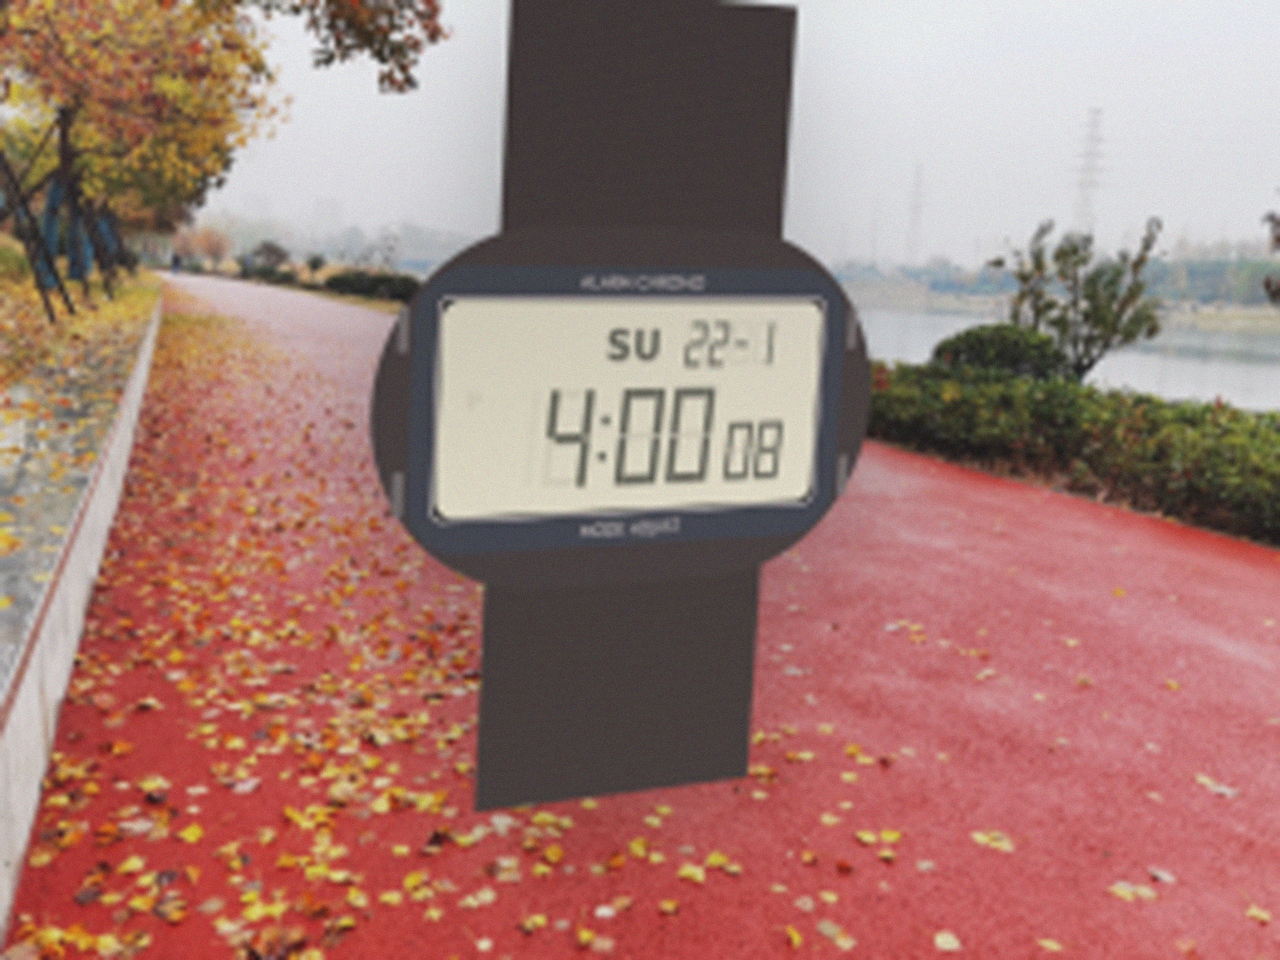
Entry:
4.00.08
